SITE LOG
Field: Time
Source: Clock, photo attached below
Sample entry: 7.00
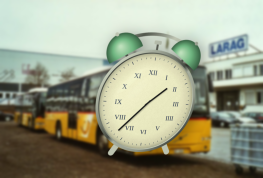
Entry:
1.37
